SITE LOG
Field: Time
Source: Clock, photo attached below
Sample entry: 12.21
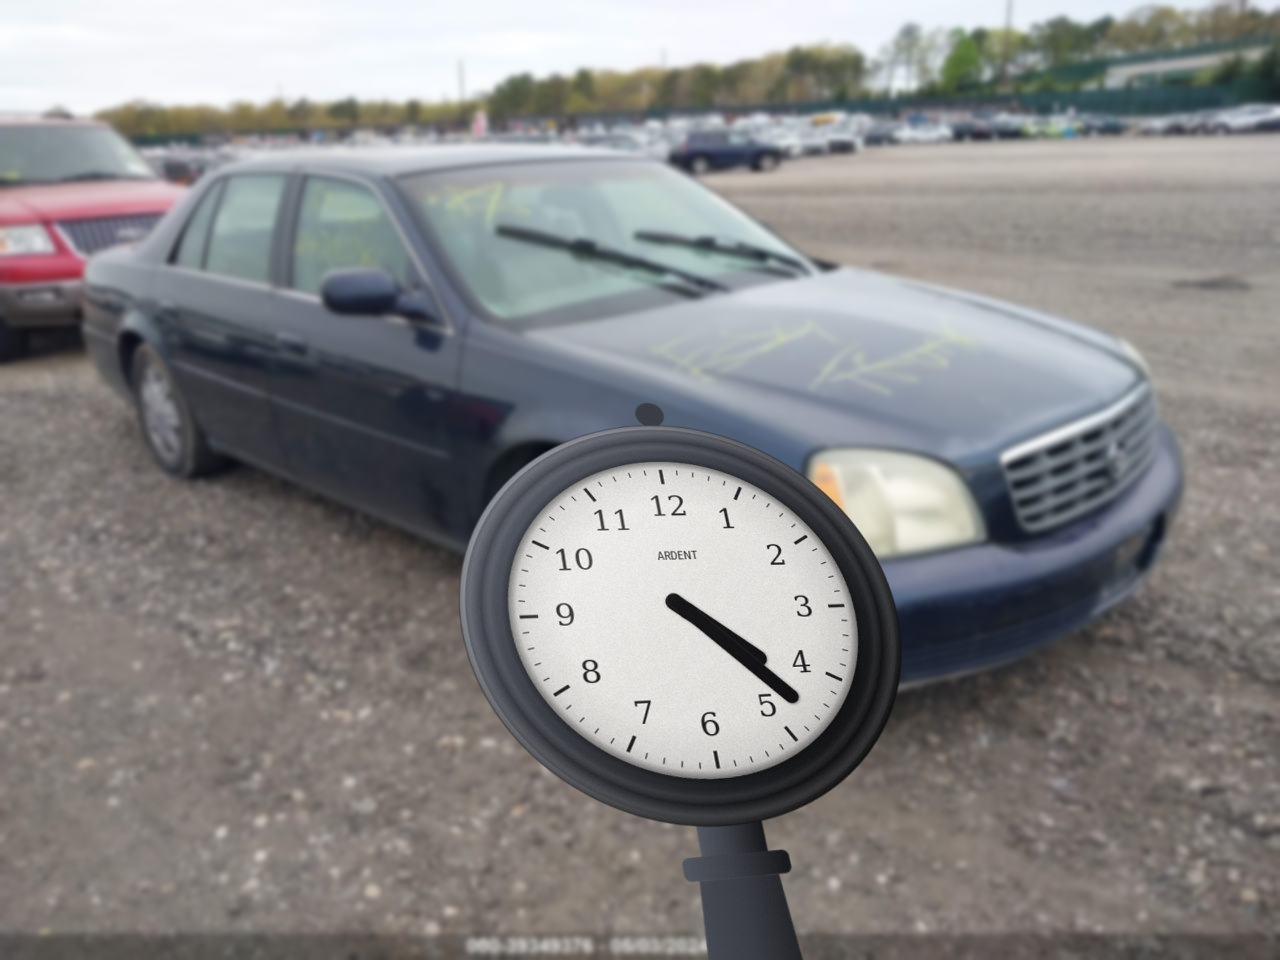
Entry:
4.23
